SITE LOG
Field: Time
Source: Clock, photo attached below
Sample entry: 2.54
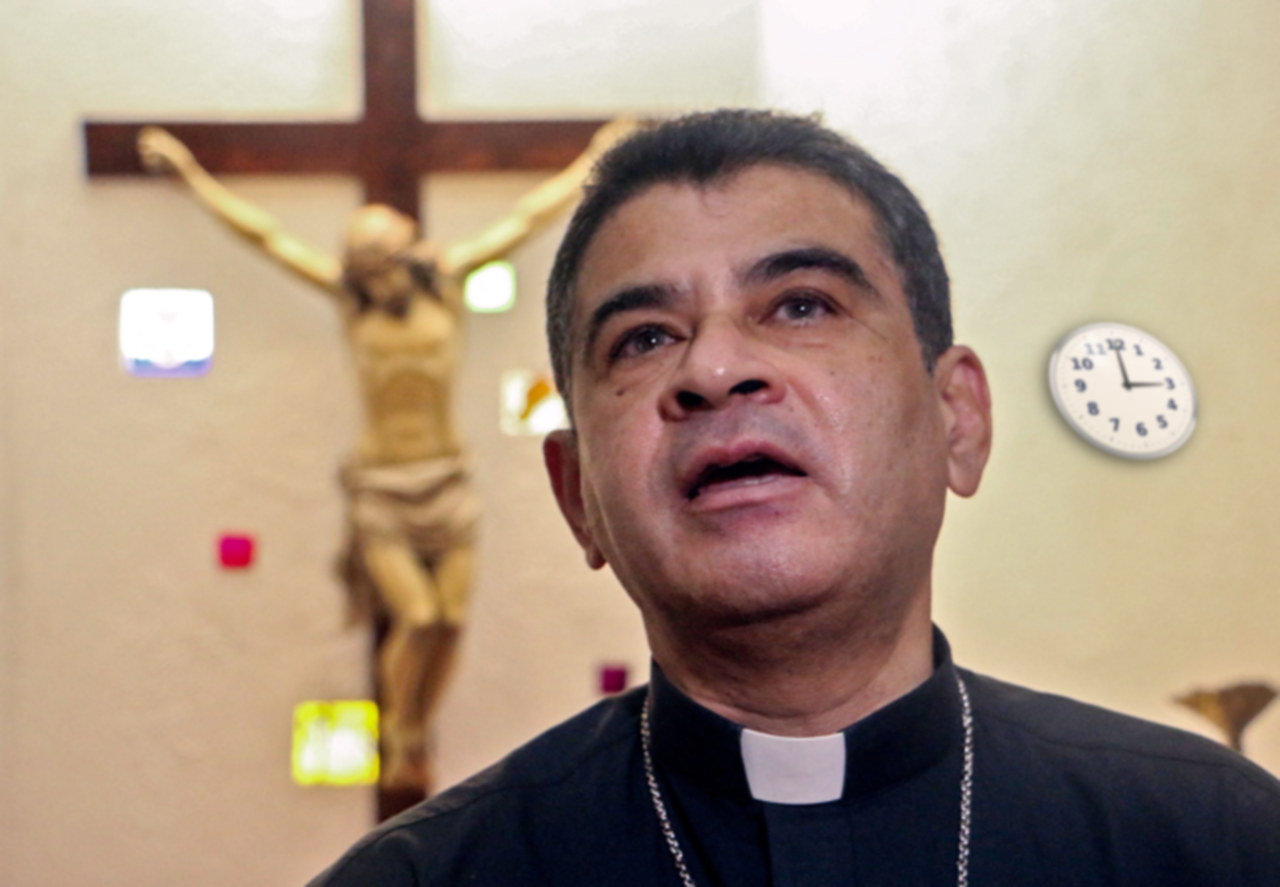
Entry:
3.00
